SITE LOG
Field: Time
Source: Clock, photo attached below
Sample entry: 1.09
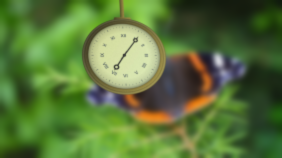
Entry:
7.06
